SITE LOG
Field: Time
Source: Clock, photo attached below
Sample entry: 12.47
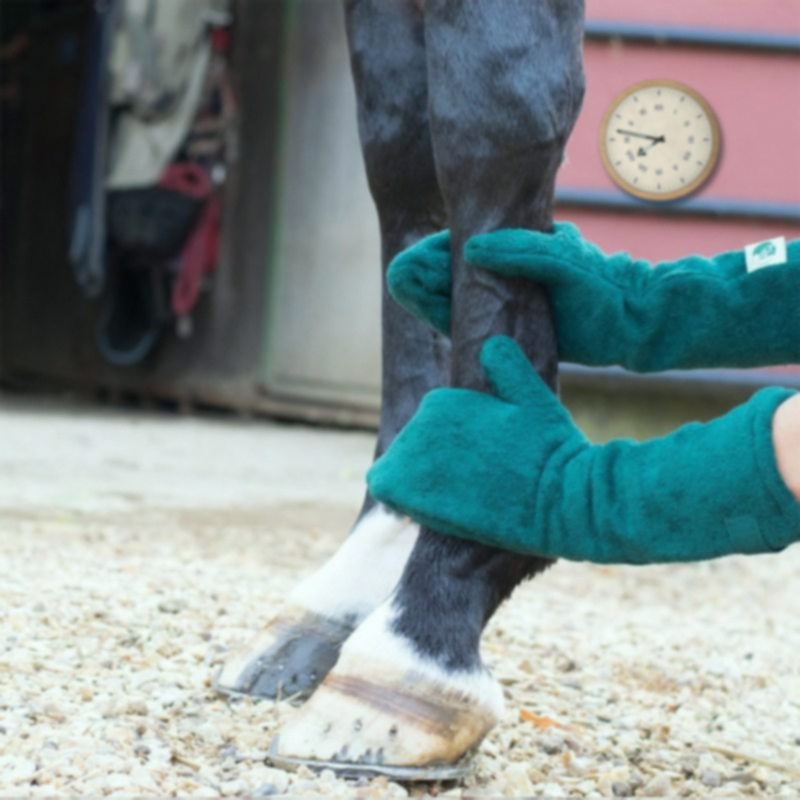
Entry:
7.47
